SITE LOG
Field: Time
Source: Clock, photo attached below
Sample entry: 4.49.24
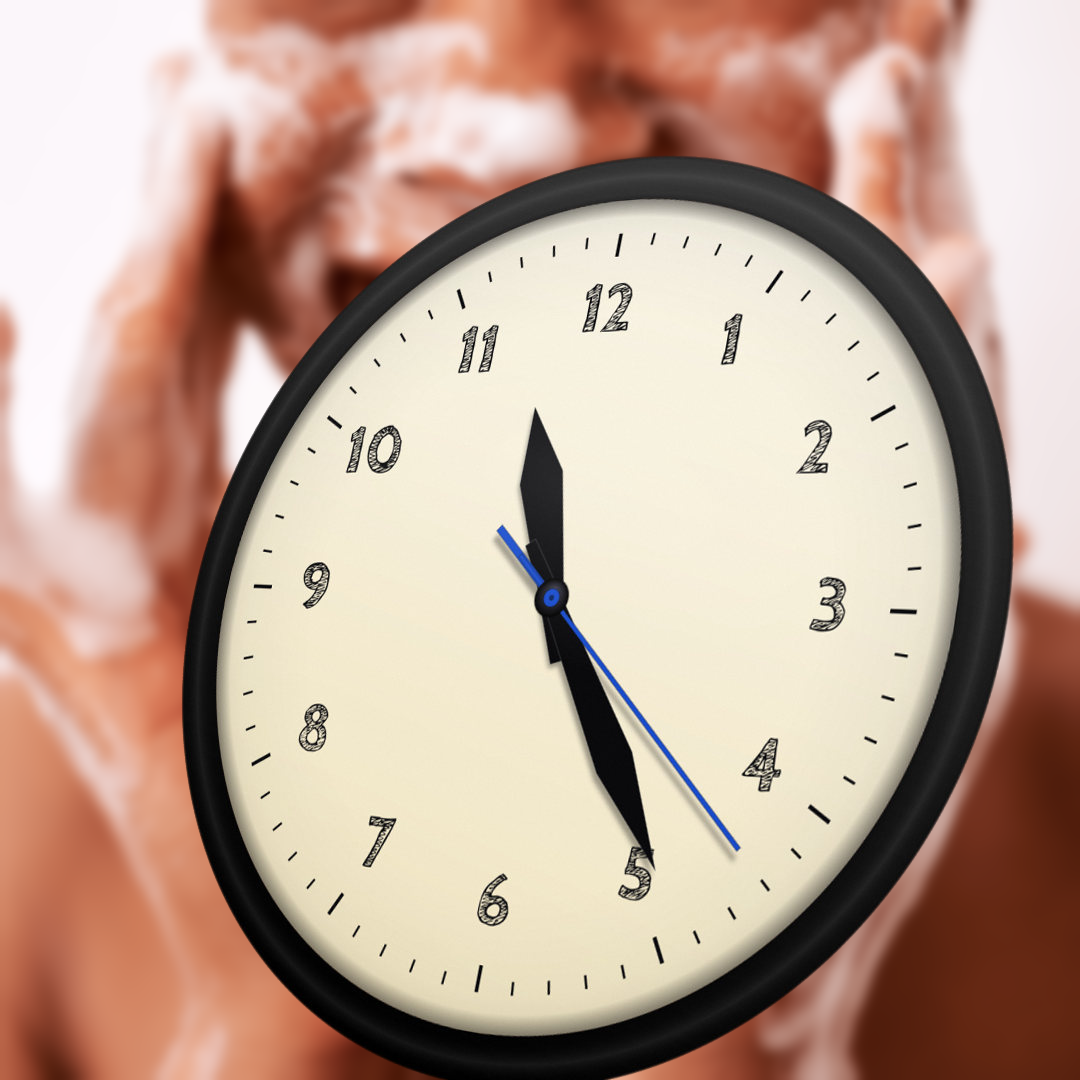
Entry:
11.24.22
